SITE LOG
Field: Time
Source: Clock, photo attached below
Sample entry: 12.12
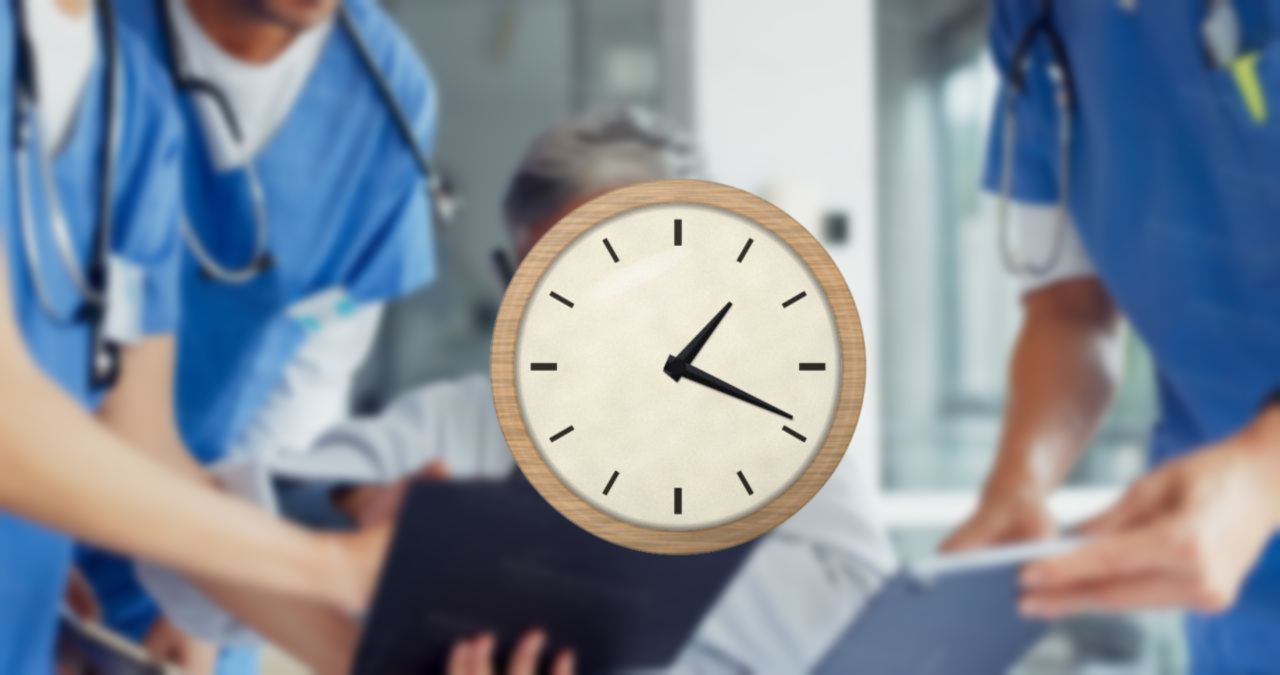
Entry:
1.19
